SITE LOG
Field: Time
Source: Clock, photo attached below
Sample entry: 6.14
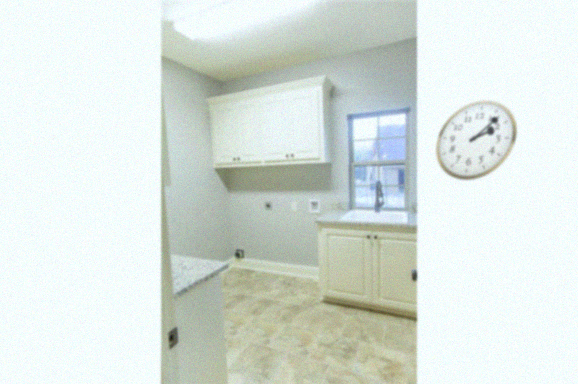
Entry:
2.07
